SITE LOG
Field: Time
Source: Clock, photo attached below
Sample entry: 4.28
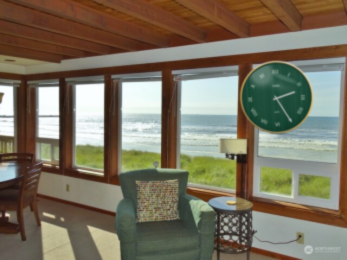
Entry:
2.25
